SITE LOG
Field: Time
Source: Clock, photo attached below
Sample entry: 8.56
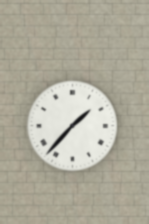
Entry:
1.37
